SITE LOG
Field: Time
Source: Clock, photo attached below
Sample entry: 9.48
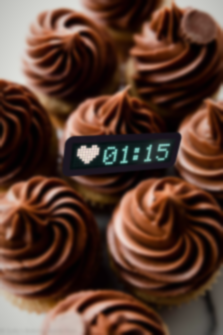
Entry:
1.15
